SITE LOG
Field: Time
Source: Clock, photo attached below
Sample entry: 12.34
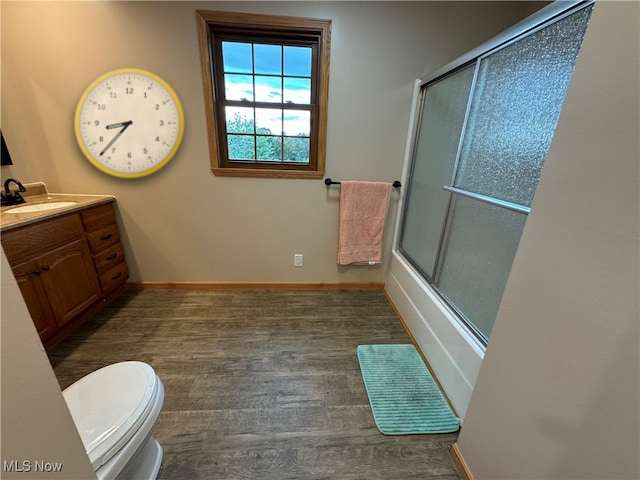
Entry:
8.37
